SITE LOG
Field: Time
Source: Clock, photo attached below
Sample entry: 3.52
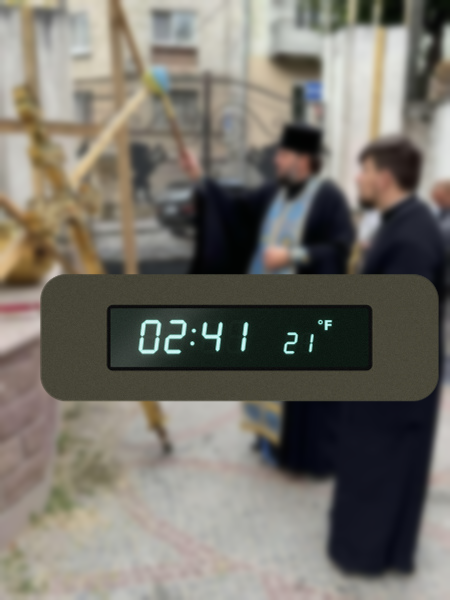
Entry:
2.41
